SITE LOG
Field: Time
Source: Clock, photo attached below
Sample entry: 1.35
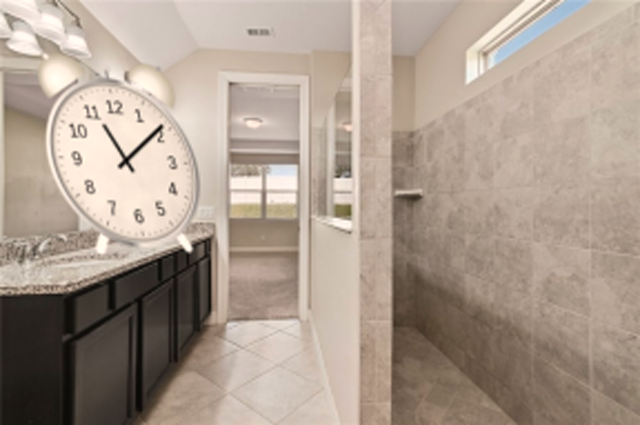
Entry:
11.09
